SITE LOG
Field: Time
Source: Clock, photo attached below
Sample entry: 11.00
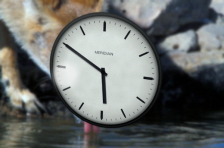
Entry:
5.50
